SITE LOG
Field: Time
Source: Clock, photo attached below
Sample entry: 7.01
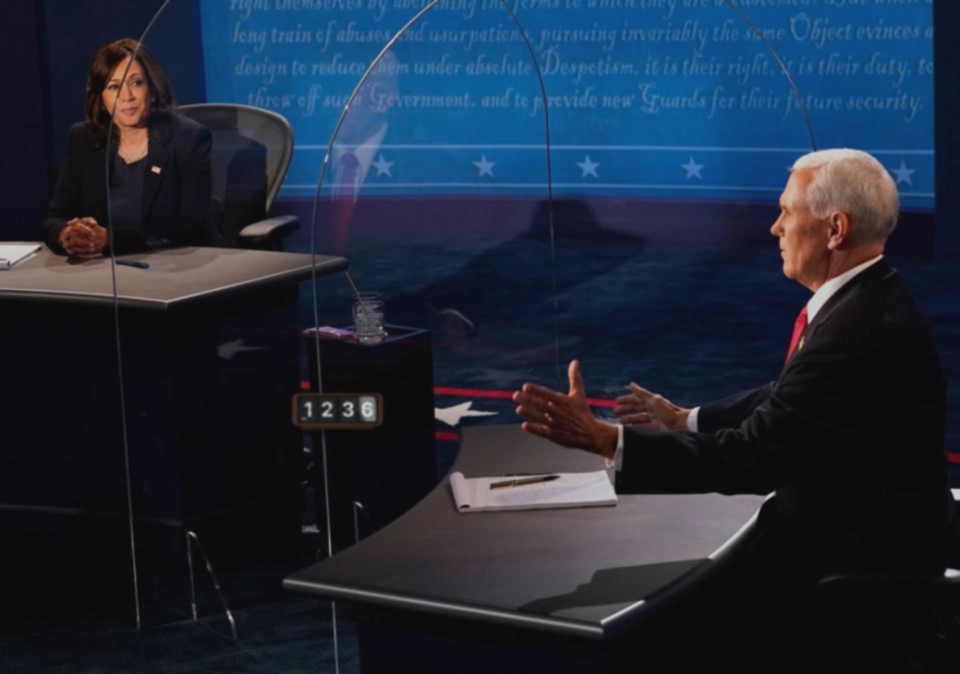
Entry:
12.36
